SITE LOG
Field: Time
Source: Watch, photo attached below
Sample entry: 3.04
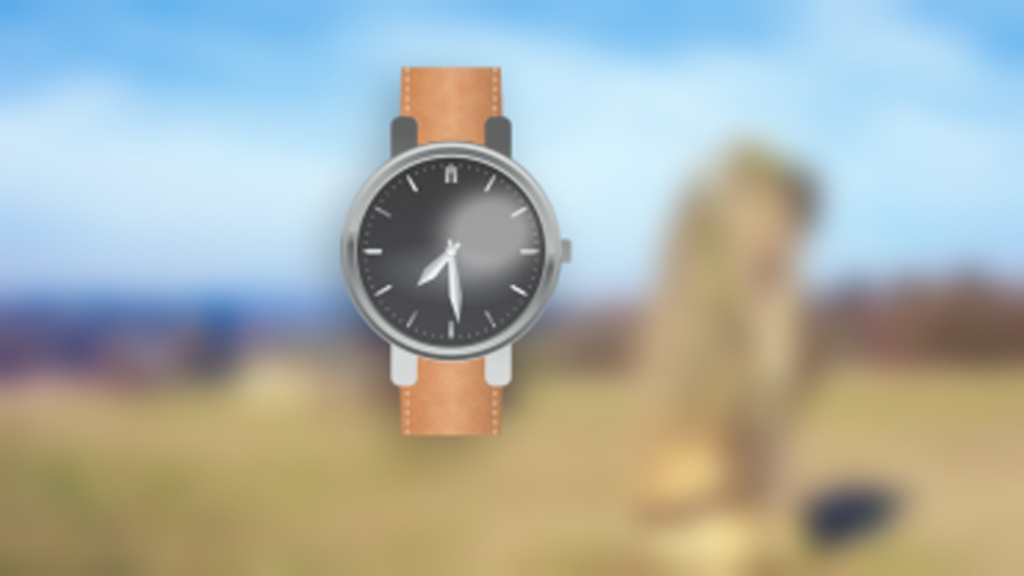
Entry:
7.29
